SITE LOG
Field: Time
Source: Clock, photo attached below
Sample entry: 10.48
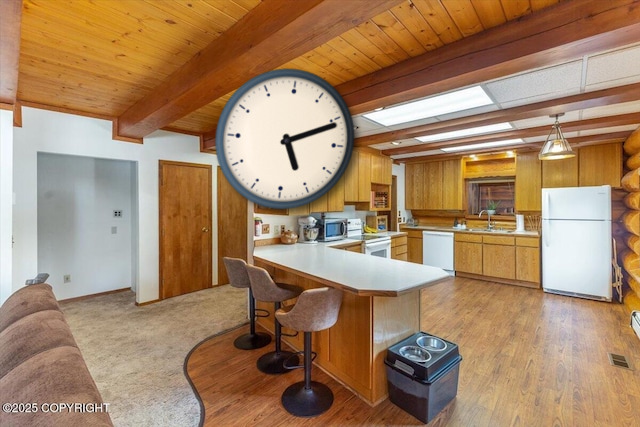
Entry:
5.11
